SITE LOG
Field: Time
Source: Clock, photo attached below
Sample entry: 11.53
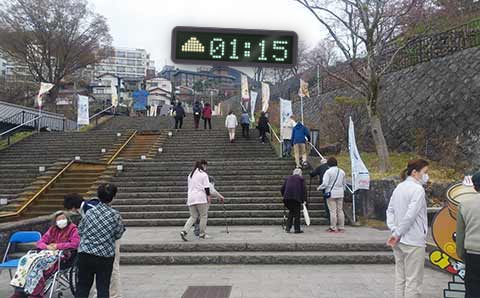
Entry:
1.15
